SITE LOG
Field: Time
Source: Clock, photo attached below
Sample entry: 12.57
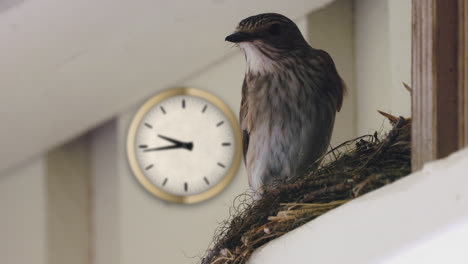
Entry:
9.44
